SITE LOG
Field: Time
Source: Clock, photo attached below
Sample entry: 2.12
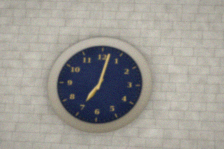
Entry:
7.02
